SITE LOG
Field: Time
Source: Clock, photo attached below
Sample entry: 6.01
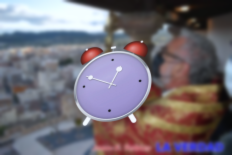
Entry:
12.49
